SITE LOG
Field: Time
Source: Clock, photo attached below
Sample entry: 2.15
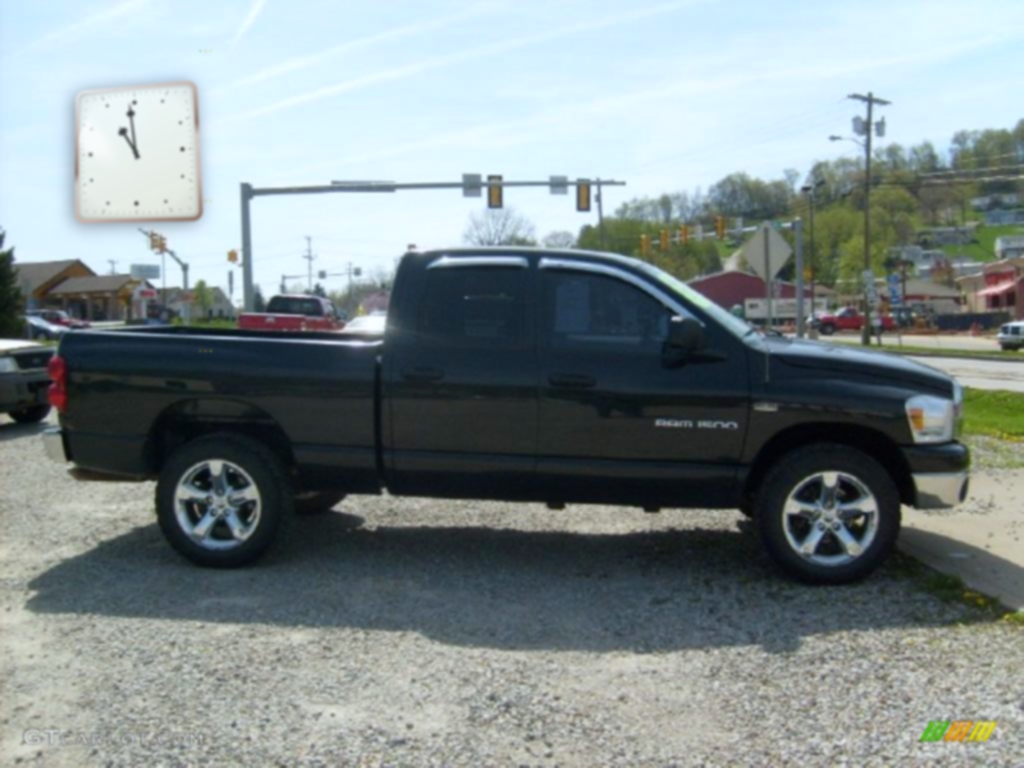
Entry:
10.59
